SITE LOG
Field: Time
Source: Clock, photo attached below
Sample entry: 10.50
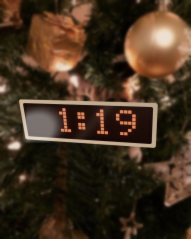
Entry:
1.19
